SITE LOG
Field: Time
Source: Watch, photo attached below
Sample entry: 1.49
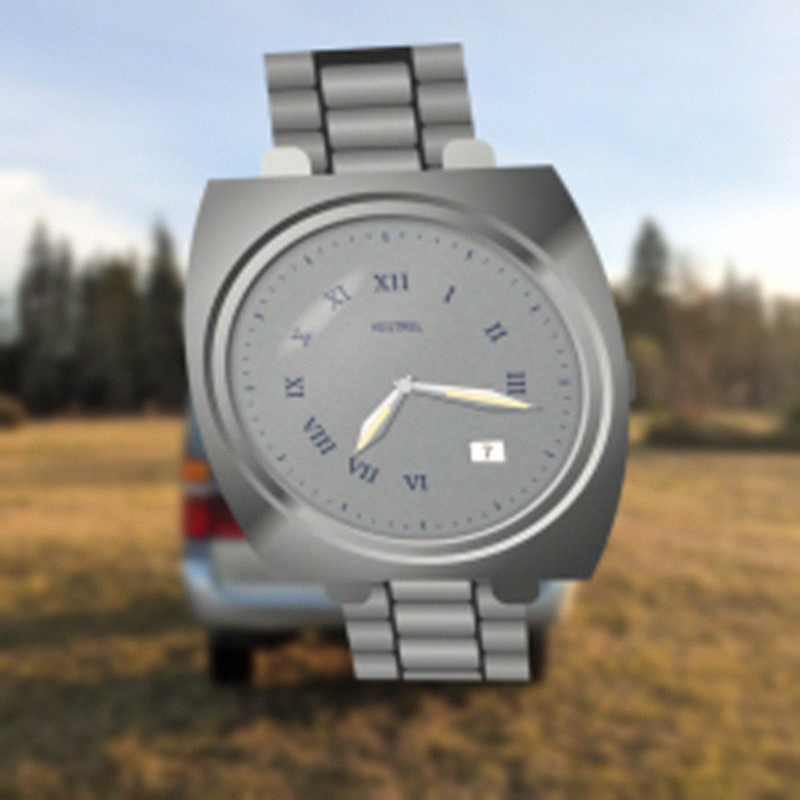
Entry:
7.17
